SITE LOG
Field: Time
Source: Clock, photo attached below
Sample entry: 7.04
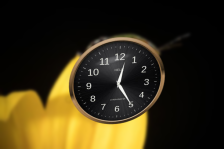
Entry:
12.25
